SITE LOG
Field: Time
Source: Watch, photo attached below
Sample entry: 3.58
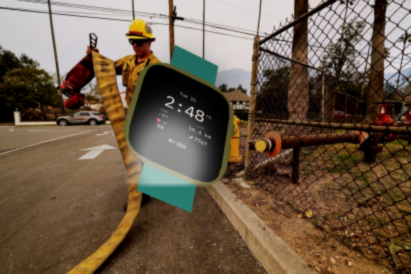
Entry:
2.48
